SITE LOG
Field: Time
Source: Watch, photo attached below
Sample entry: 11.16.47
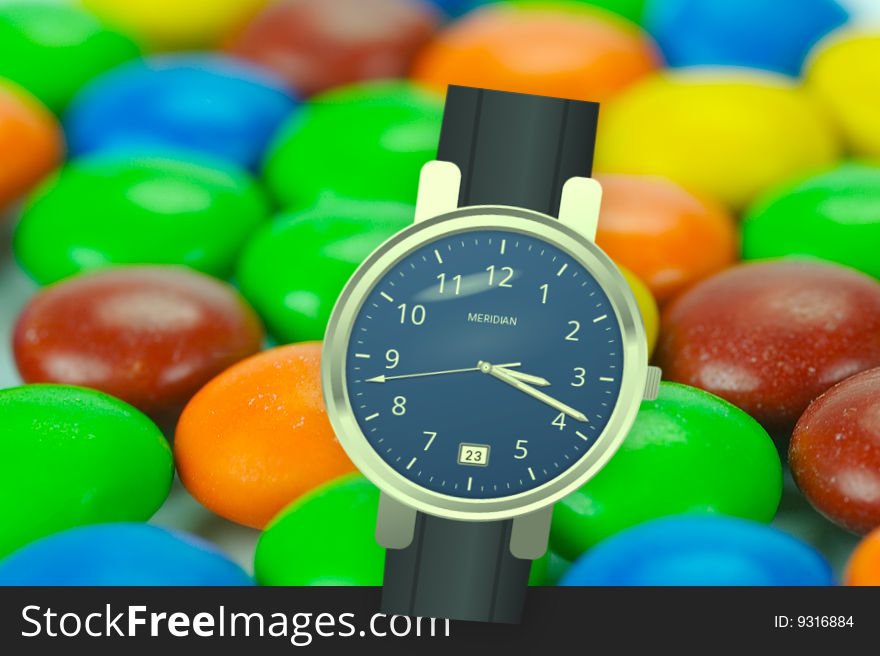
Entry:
3.18.43
